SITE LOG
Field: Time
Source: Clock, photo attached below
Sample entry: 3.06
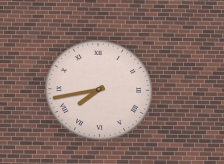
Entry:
7.43
